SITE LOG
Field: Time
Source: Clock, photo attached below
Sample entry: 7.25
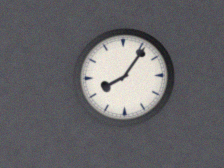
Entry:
8.06
